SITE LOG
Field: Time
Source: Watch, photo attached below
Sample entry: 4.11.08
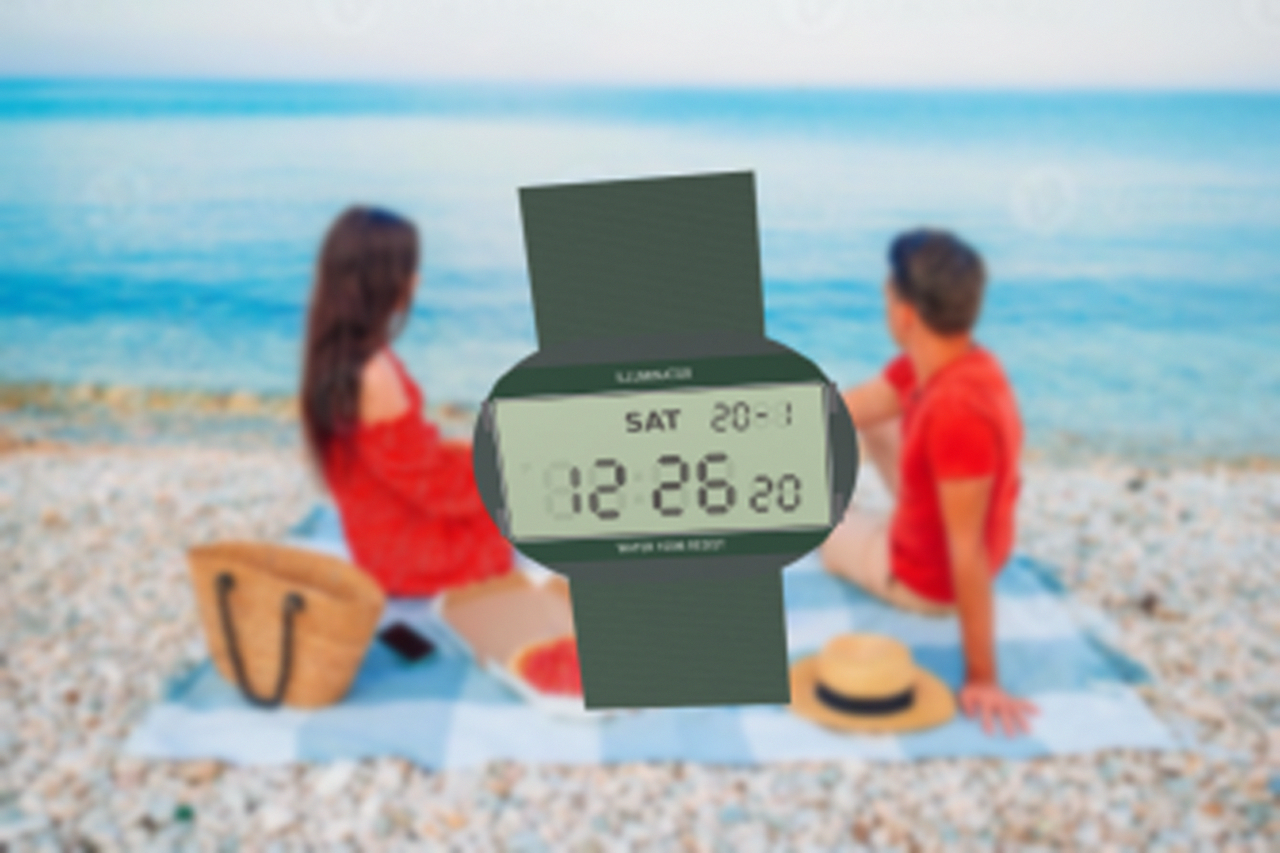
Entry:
12.26.20
